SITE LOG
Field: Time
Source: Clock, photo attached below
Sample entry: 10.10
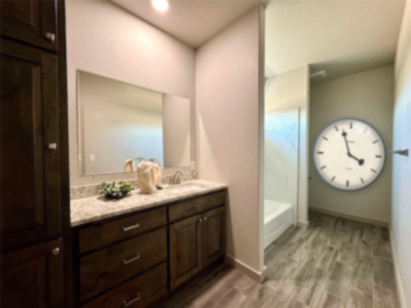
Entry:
3.57
